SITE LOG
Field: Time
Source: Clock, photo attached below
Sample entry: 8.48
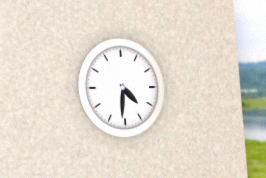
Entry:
4.31
